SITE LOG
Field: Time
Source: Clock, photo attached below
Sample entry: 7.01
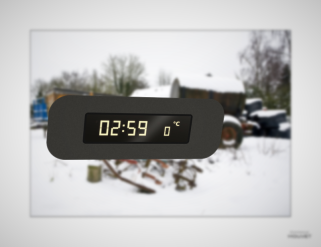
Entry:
2.59
